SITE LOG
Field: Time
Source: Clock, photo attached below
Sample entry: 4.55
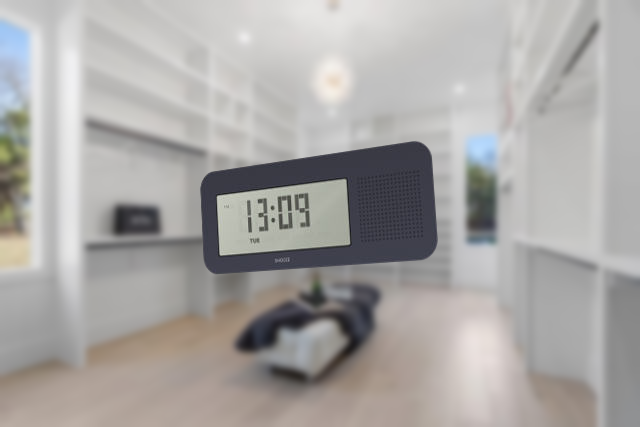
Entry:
13.09
